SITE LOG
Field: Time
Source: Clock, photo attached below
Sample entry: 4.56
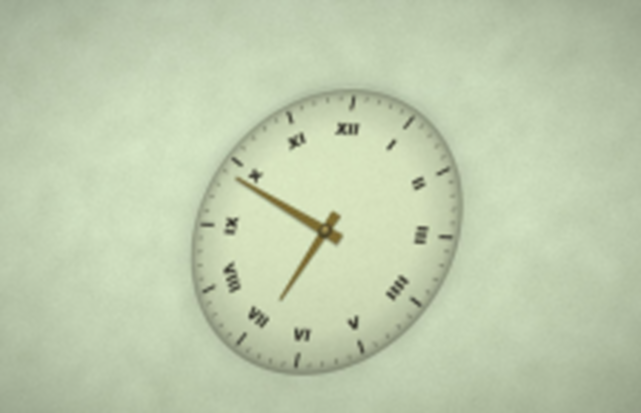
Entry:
6.49
